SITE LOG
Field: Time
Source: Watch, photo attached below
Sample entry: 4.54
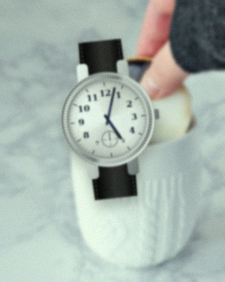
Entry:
5.03
